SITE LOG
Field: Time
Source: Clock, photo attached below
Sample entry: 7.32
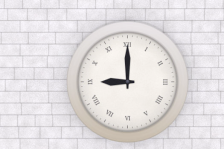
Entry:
9.00
